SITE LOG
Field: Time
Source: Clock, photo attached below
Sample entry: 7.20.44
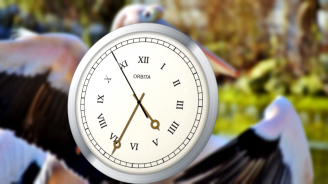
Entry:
4.33.54
